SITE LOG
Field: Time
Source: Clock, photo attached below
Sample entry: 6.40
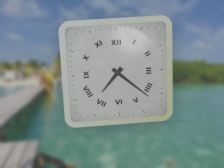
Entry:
7.22
